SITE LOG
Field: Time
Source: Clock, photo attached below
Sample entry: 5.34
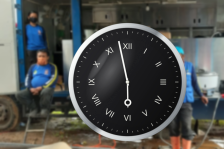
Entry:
5.58
